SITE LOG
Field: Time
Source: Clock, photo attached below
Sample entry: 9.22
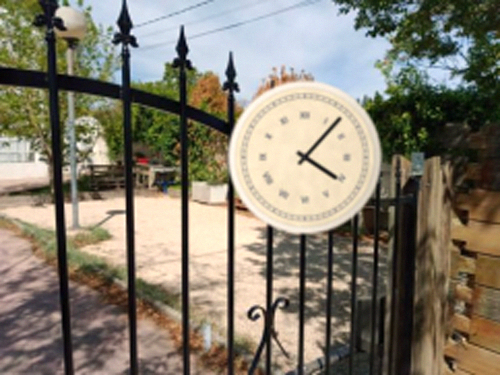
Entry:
4.07
